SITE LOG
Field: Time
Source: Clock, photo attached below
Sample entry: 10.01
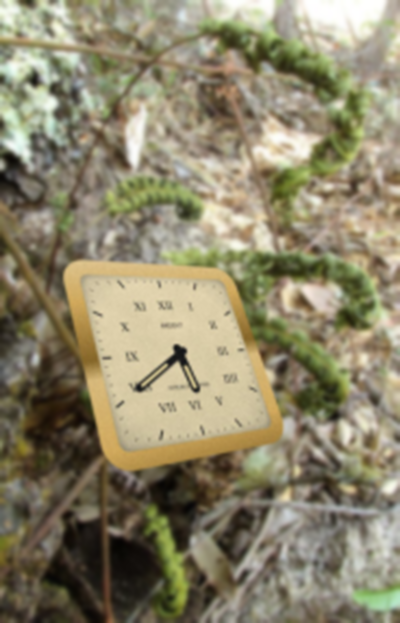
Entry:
5.40
